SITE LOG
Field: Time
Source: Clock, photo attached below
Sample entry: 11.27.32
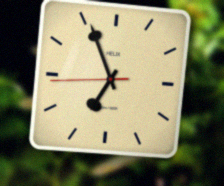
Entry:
6.55.44
